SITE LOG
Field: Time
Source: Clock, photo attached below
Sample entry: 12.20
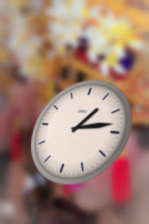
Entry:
1.13
